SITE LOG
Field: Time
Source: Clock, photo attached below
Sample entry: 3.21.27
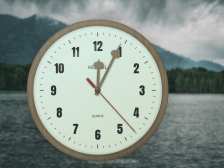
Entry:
12.04.23
